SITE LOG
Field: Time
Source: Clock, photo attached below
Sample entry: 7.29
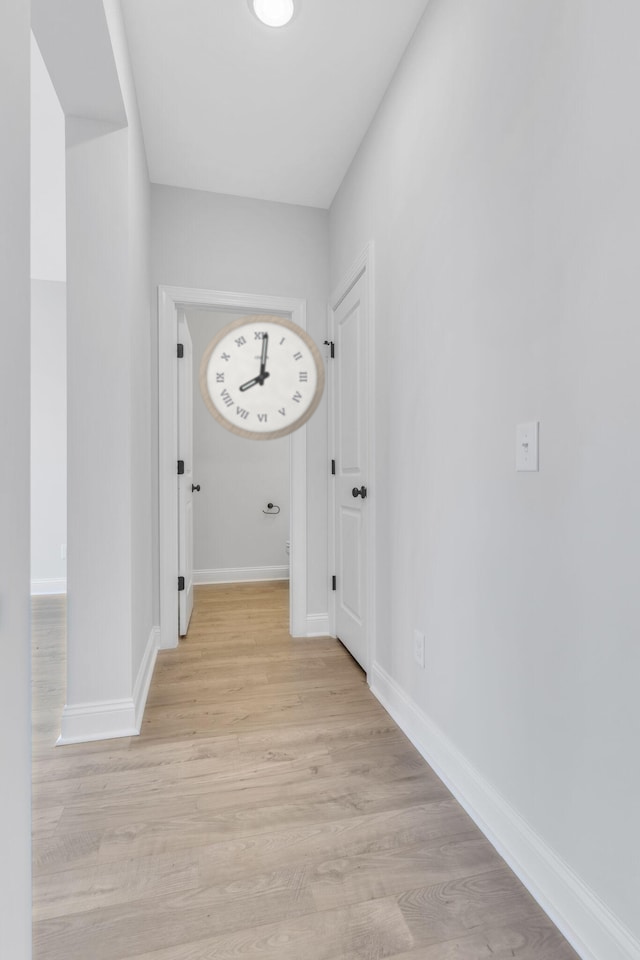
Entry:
8.01
